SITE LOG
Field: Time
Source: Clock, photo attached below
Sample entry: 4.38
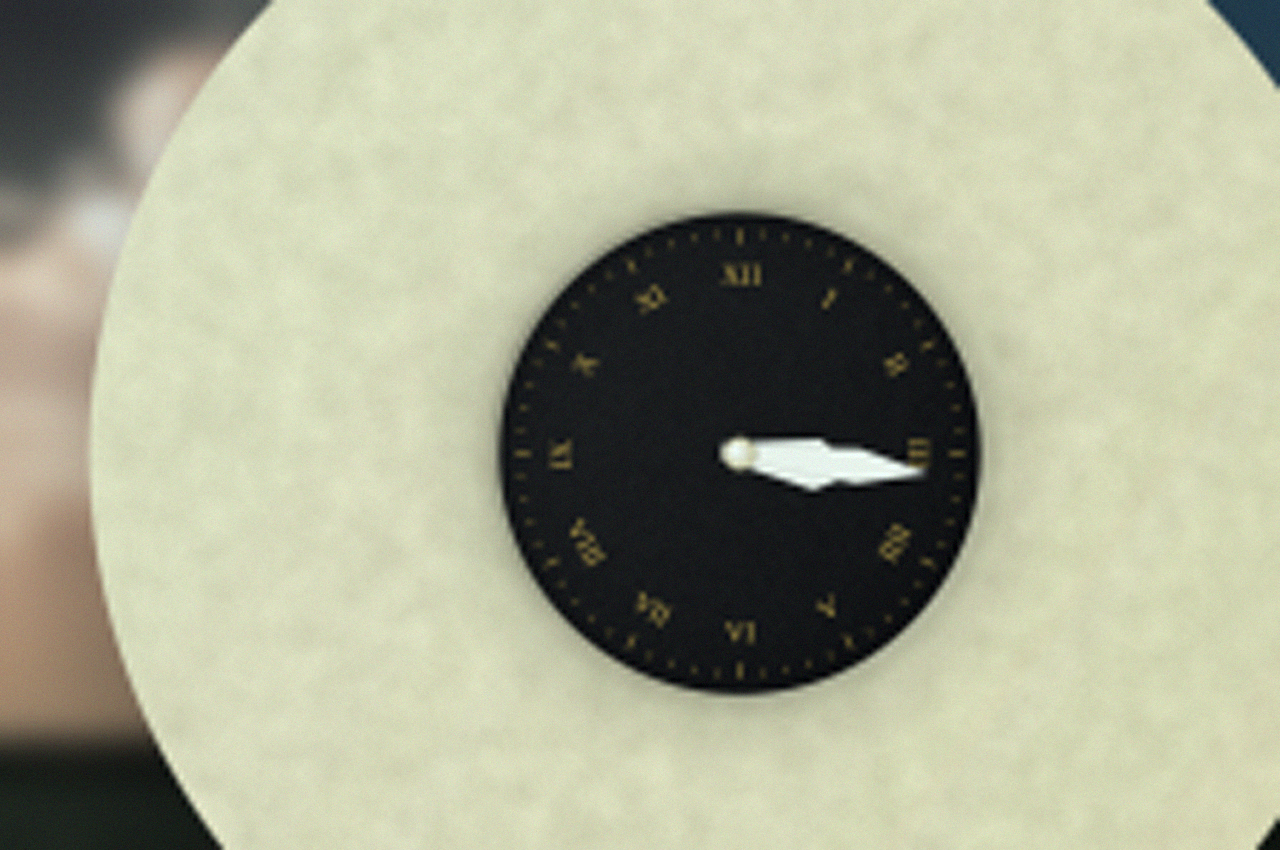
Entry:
3.16
